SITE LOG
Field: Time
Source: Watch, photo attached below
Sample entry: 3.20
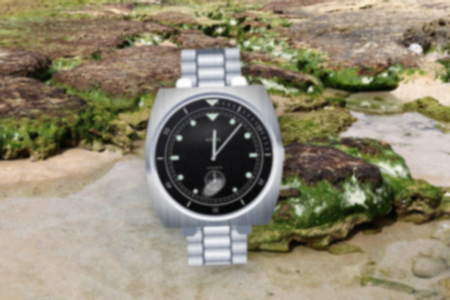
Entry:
12.07
